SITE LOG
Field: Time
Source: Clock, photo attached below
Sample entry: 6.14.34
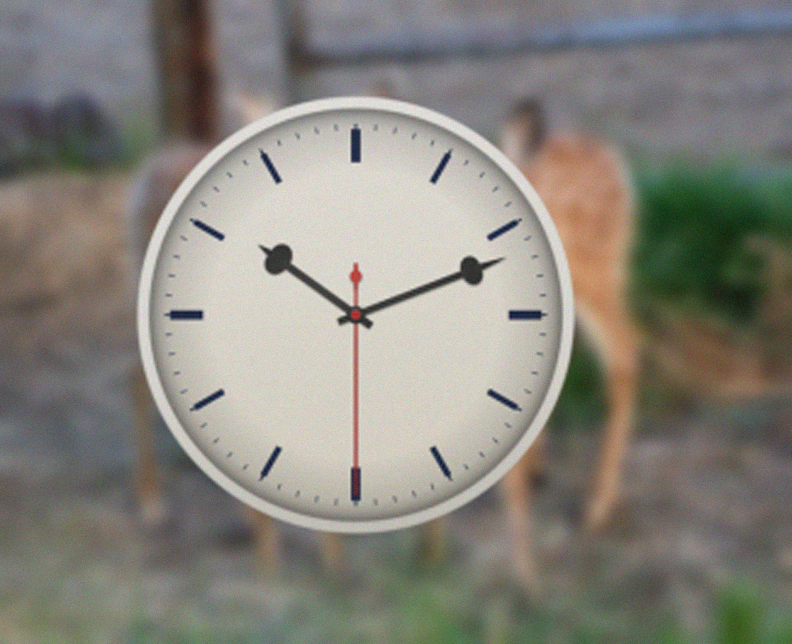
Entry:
10.11.30
